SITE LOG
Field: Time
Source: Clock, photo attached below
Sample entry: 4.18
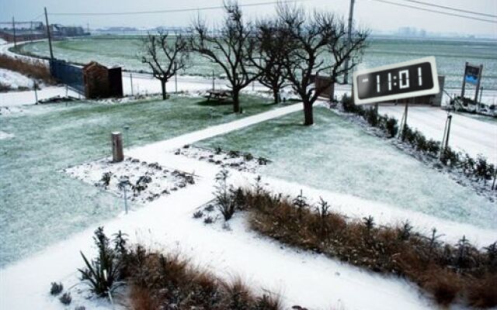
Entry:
11.01
